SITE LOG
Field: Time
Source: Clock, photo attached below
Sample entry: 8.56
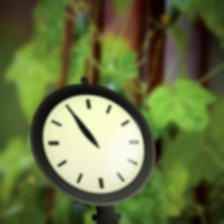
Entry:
10.55
